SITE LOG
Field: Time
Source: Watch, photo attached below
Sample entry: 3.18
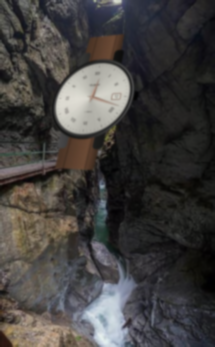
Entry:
12.18
